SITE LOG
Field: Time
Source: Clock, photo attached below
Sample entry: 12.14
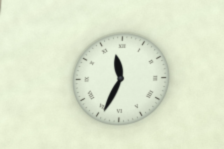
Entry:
11.34
